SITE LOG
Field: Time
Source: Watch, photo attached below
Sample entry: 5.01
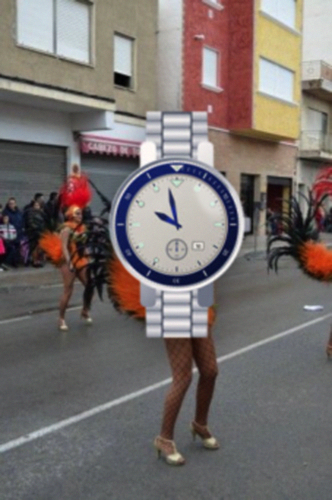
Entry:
9.58
